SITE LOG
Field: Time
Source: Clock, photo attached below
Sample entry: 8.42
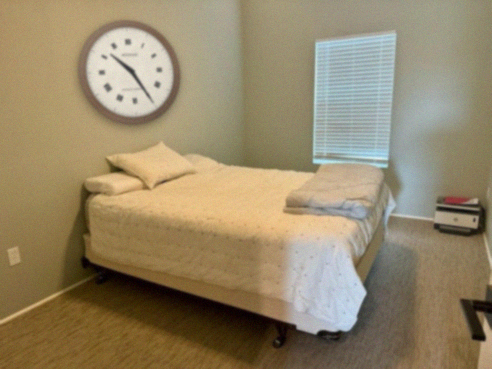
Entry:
10.25
